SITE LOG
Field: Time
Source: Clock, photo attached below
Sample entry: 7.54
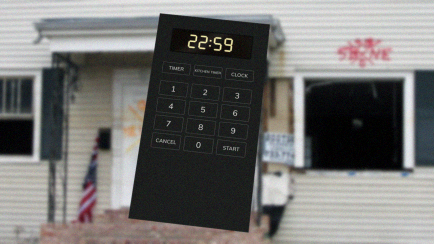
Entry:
22.59
